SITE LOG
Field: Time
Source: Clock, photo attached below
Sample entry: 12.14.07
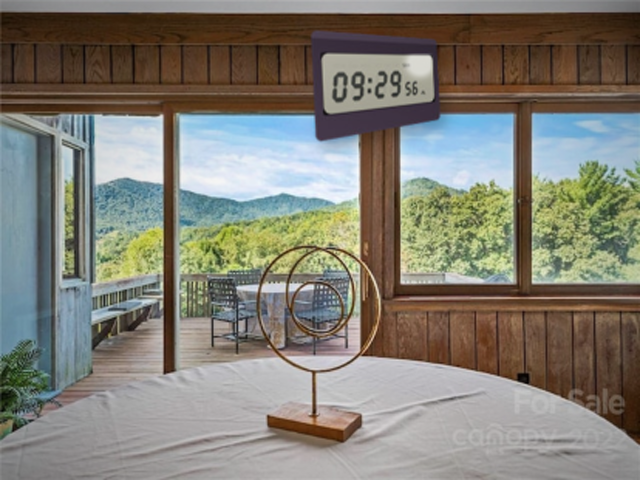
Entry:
9.29.56
